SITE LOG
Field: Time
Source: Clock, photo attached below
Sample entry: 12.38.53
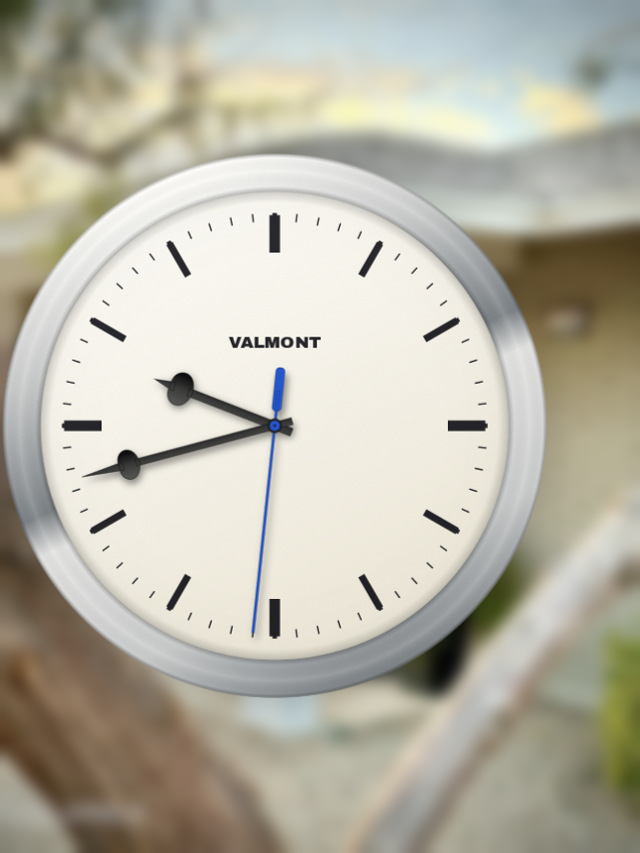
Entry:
9.42.31
